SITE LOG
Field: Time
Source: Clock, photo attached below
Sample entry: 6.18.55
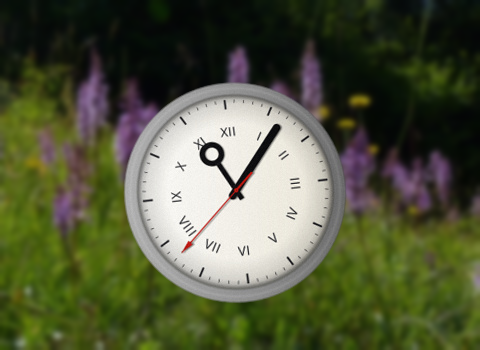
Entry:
11.06.38
